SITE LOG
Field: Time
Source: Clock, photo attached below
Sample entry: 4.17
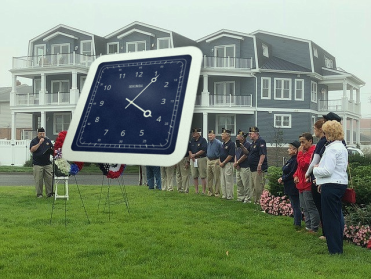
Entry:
4.06
